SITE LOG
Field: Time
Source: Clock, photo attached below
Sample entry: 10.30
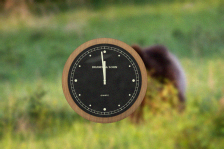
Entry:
11.59
